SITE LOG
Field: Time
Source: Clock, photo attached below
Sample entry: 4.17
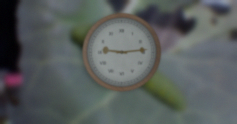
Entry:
9.14
